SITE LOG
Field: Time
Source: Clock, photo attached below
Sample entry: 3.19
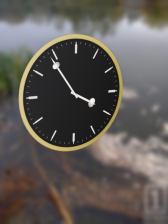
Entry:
3.54
